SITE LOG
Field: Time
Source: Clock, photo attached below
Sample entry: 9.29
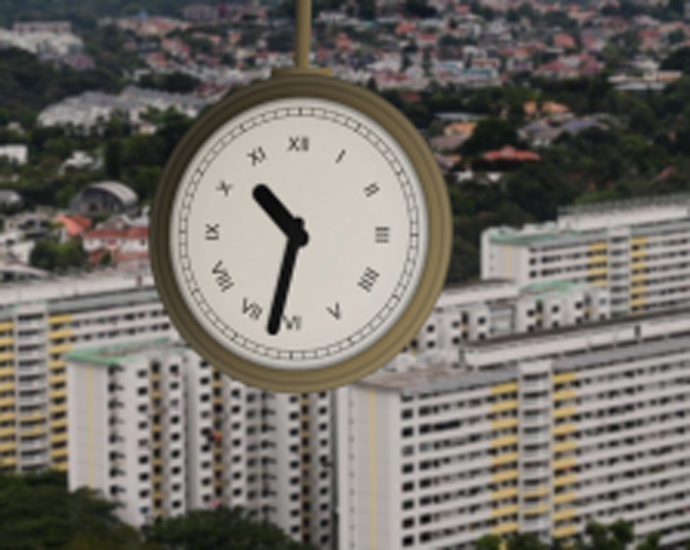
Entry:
10.32
